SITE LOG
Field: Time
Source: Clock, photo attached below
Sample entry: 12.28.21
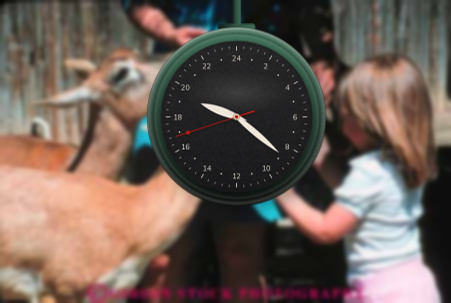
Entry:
19.21.42
